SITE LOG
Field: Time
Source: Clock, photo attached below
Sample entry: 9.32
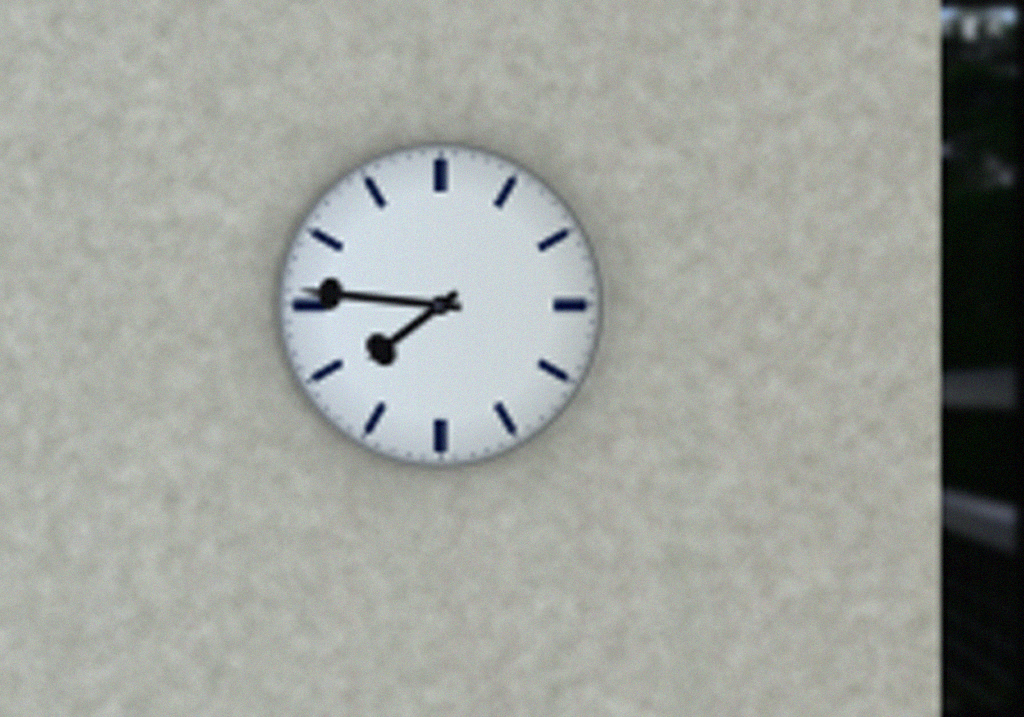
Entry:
7.46
